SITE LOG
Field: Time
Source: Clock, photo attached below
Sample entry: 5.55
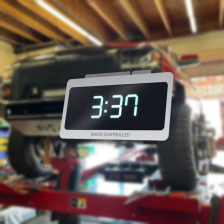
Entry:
3.37
